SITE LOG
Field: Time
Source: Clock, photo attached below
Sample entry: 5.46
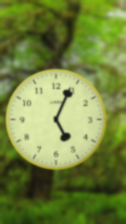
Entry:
5.04
